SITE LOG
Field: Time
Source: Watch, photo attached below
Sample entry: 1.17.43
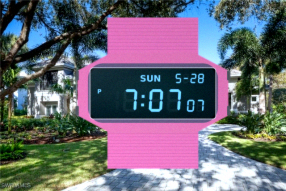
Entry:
7.07.07
